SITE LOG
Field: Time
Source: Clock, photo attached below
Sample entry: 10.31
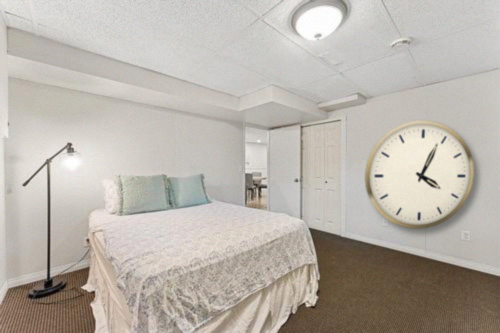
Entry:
4.04
